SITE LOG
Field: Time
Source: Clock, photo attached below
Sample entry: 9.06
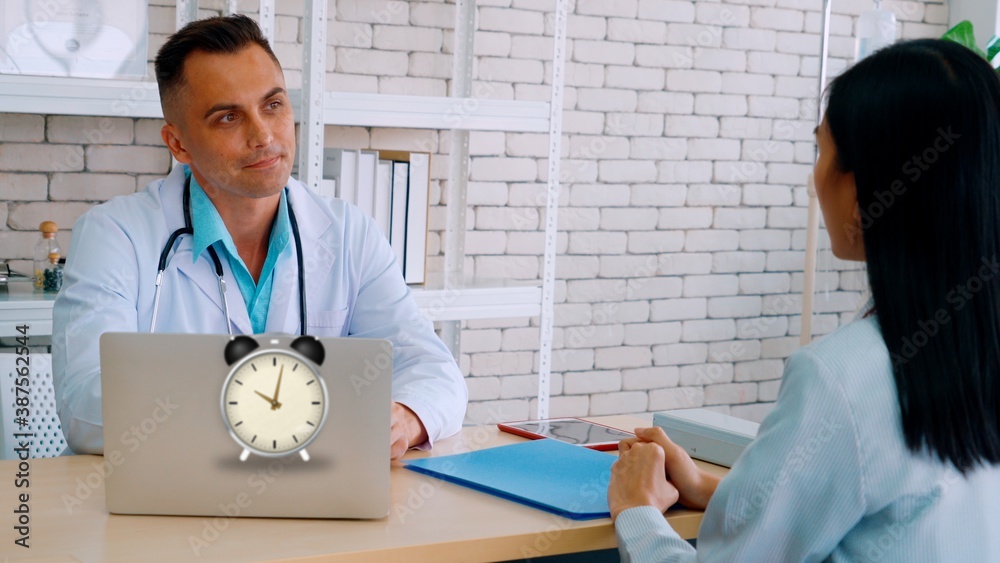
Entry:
10.02
